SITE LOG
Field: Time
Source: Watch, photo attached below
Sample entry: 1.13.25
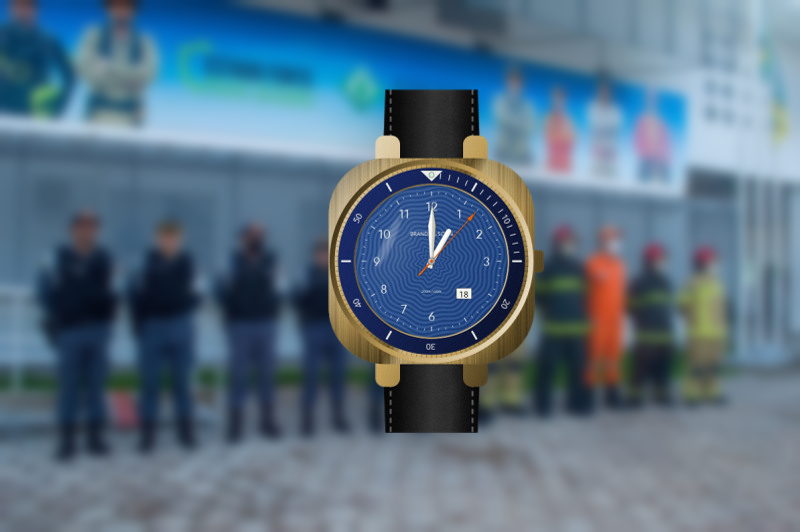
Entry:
1.00.07
